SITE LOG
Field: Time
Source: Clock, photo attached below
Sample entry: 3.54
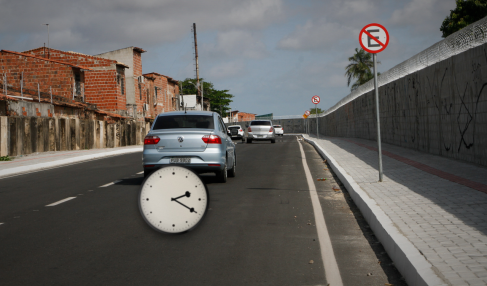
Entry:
2.20
